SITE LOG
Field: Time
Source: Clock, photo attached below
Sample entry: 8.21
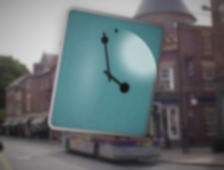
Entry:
3.57
